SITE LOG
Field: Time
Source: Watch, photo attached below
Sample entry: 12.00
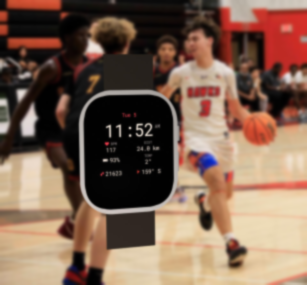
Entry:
11.52
